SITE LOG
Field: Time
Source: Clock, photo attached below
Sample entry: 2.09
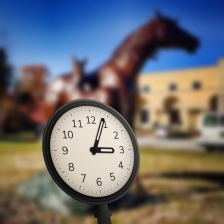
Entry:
3.04
